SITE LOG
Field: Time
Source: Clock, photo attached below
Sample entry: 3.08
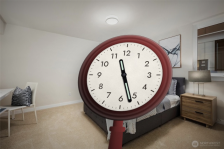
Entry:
11.27
